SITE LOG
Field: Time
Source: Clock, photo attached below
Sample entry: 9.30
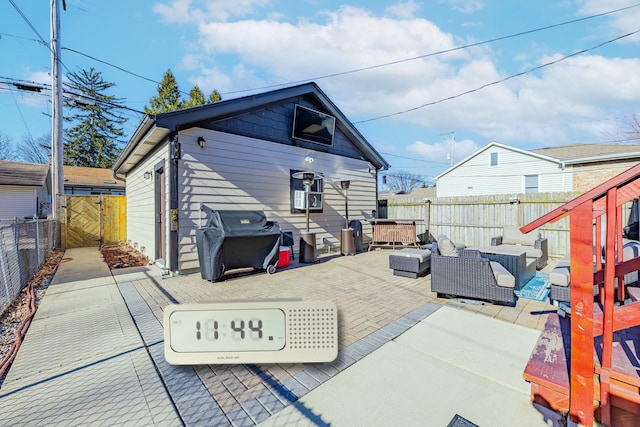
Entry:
11.44
